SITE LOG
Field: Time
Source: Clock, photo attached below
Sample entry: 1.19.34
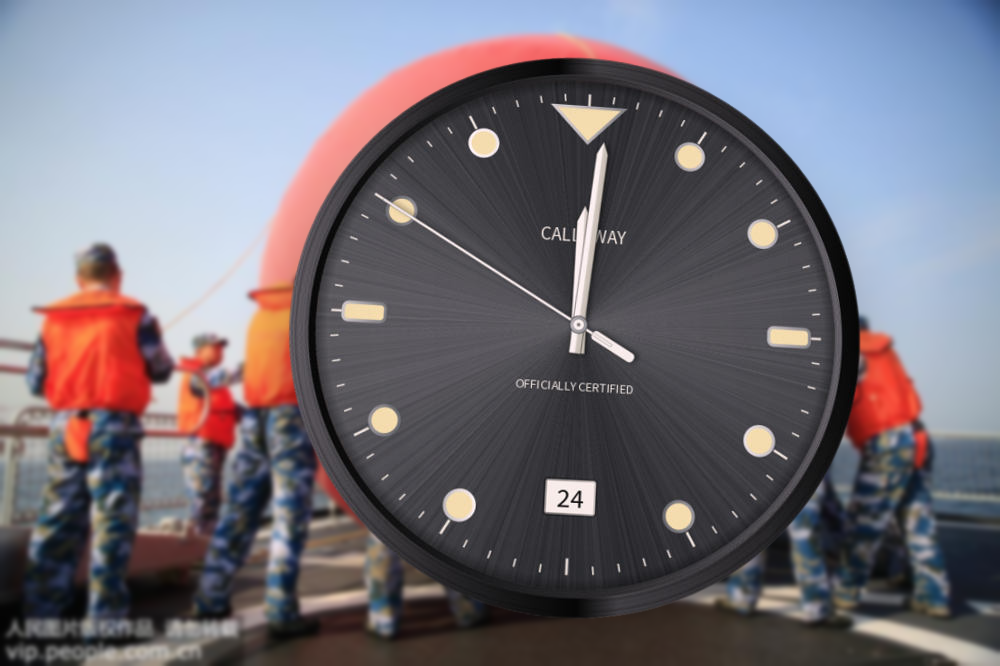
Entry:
12.00.50
